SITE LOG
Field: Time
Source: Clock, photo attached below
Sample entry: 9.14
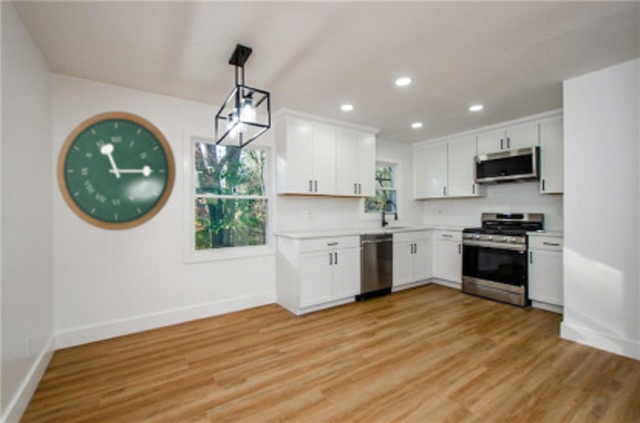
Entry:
11.15
